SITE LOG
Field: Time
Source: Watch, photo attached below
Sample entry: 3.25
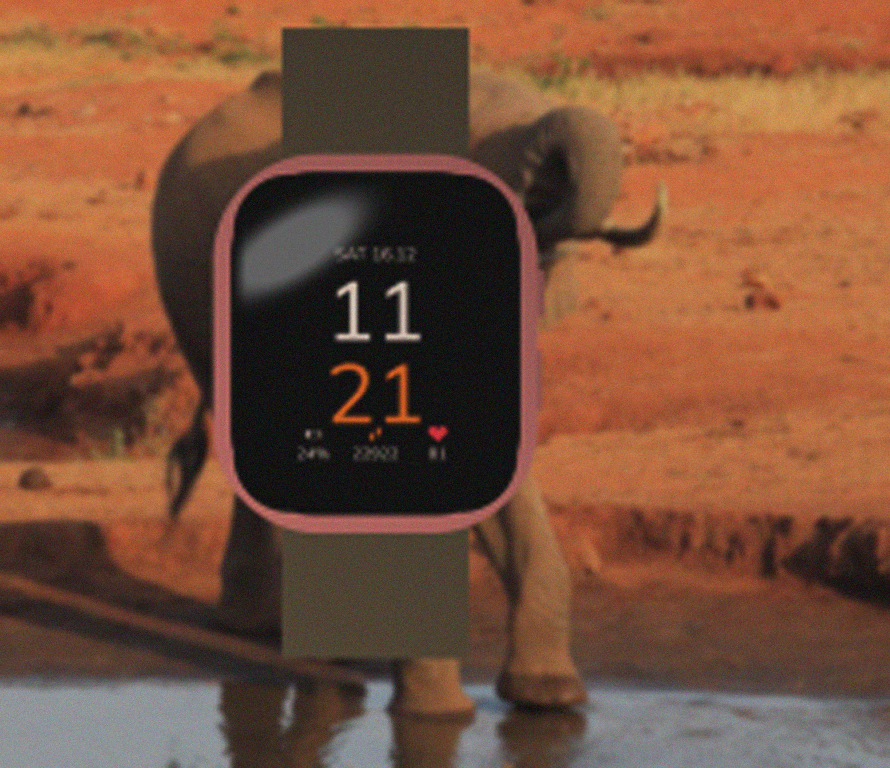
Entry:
11.21
